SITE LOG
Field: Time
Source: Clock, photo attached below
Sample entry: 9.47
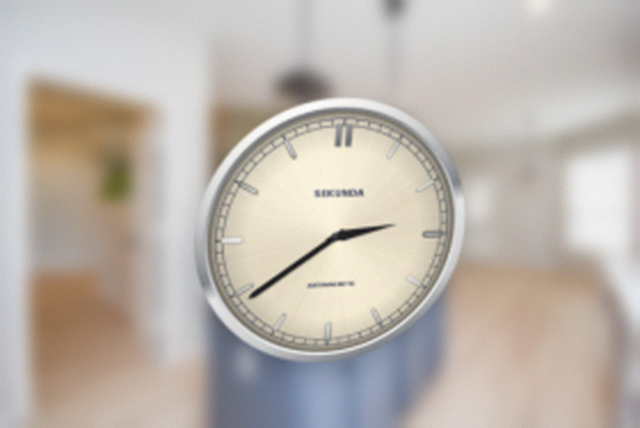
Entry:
2.39
